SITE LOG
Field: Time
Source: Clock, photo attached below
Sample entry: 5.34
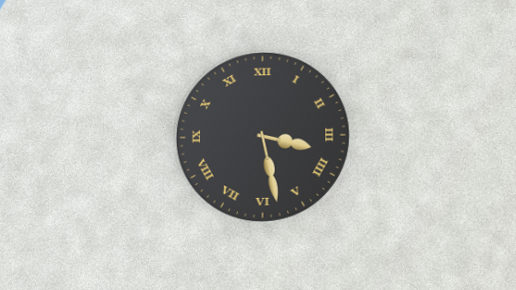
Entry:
3.28
